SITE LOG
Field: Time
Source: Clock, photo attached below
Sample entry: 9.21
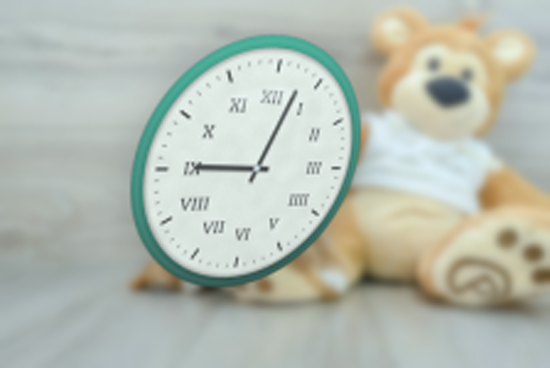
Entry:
9.03
